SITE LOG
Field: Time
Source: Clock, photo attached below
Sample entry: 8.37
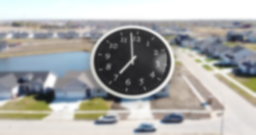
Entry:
6.58
